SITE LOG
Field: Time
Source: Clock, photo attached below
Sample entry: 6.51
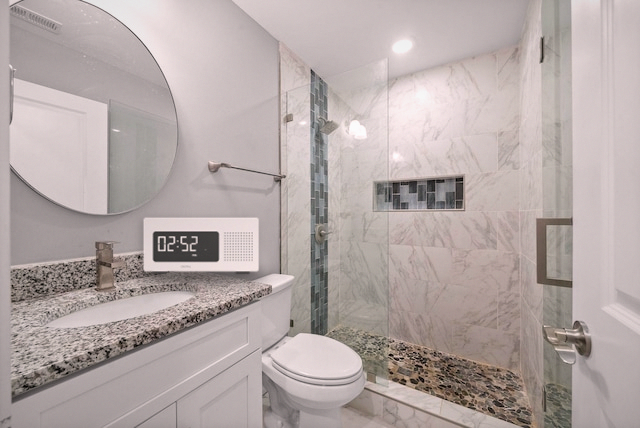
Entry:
2.52
